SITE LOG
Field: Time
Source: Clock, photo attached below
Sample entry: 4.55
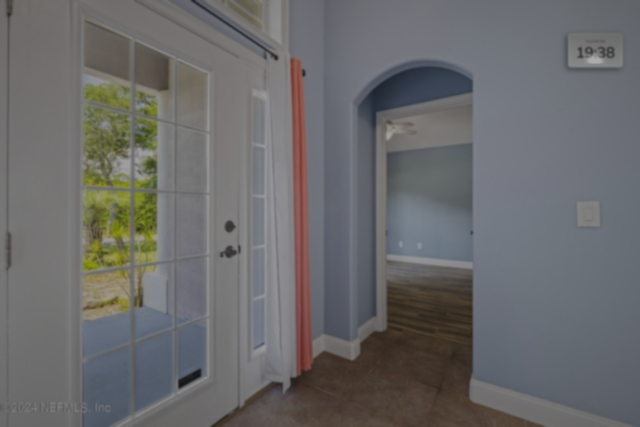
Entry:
19.38
